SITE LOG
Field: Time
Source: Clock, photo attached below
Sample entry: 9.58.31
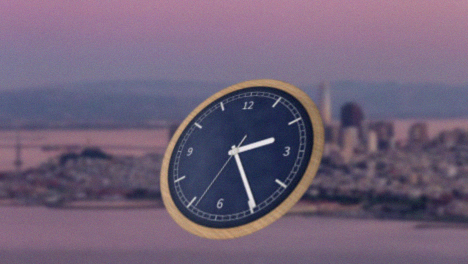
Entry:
2.24.34
